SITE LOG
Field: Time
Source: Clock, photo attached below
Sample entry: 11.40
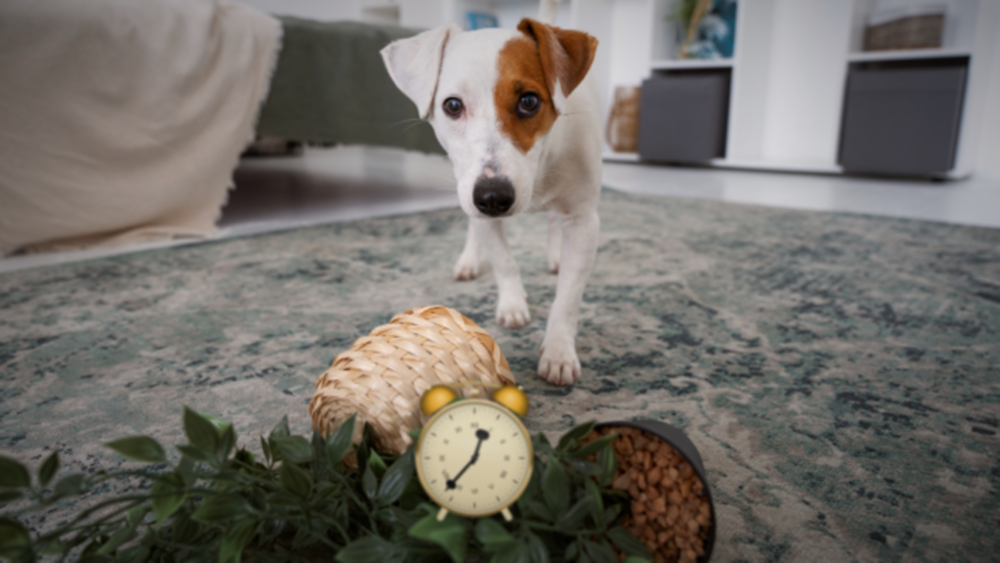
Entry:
12.37
